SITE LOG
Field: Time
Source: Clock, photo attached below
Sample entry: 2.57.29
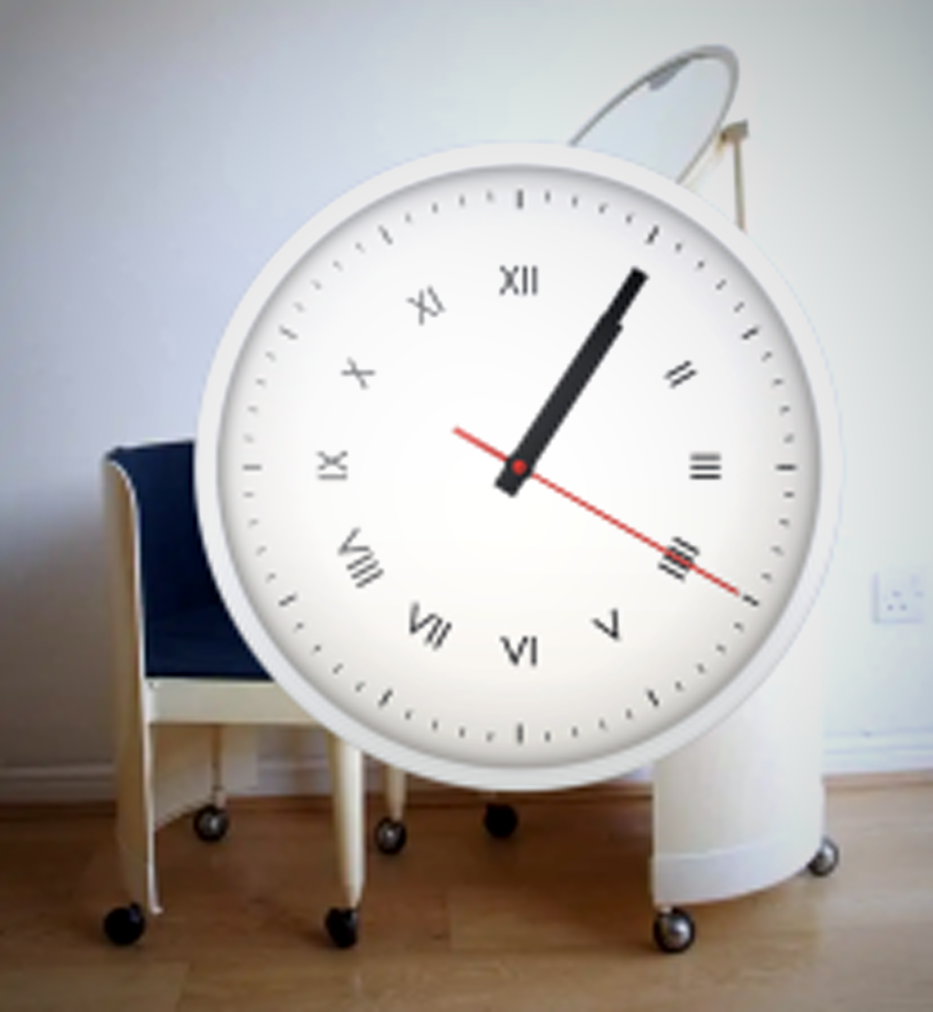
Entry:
1.05.20
